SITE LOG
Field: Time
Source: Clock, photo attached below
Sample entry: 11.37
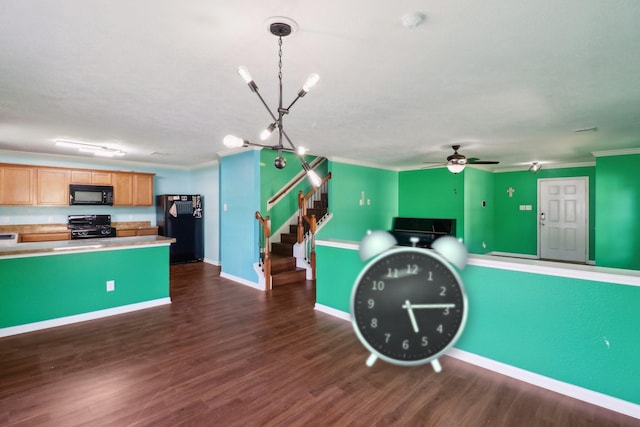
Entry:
5.14
